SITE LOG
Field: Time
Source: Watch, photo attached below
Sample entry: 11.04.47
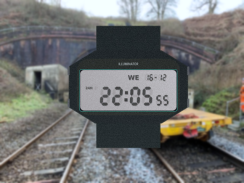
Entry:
22.05.55
